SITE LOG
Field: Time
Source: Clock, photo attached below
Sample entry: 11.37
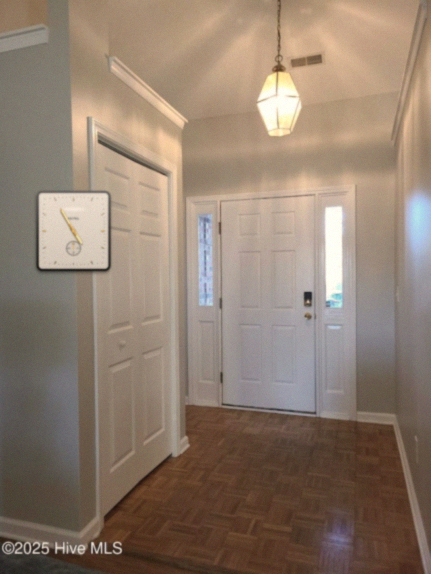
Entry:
4.55
